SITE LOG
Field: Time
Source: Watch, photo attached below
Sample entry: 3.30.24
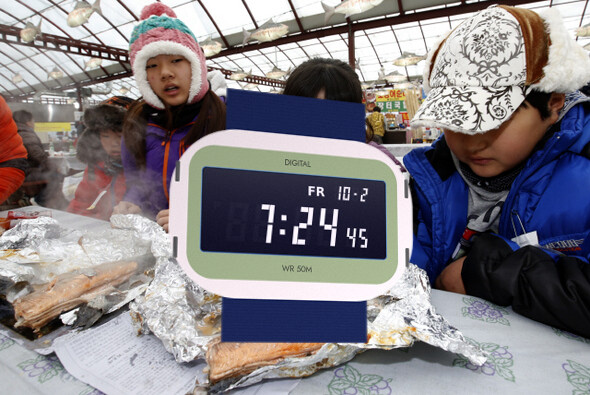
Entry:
7.24.45
